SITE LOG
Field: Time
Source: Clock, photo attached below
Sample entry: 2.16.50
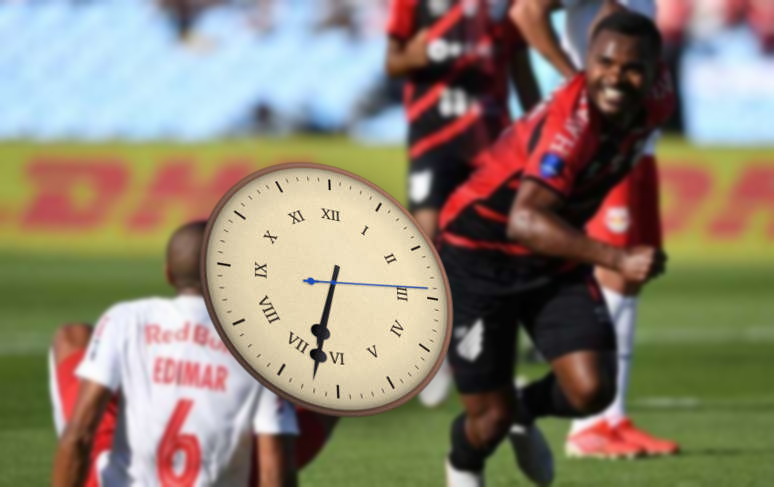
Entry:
6.32.14
